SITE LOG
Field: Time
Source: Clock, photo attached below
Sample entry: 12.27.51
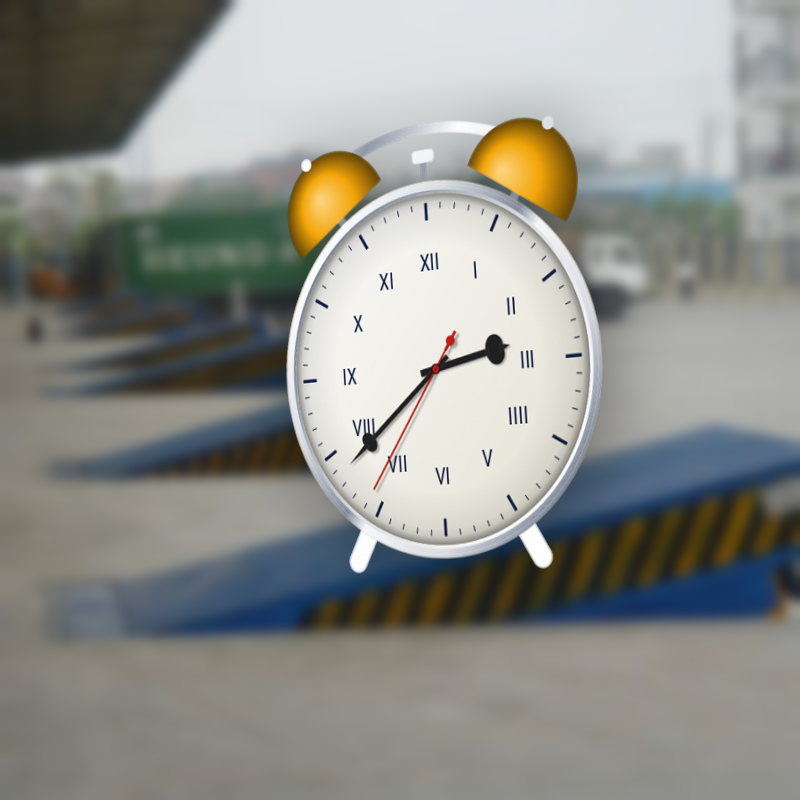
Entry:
2.38.36
